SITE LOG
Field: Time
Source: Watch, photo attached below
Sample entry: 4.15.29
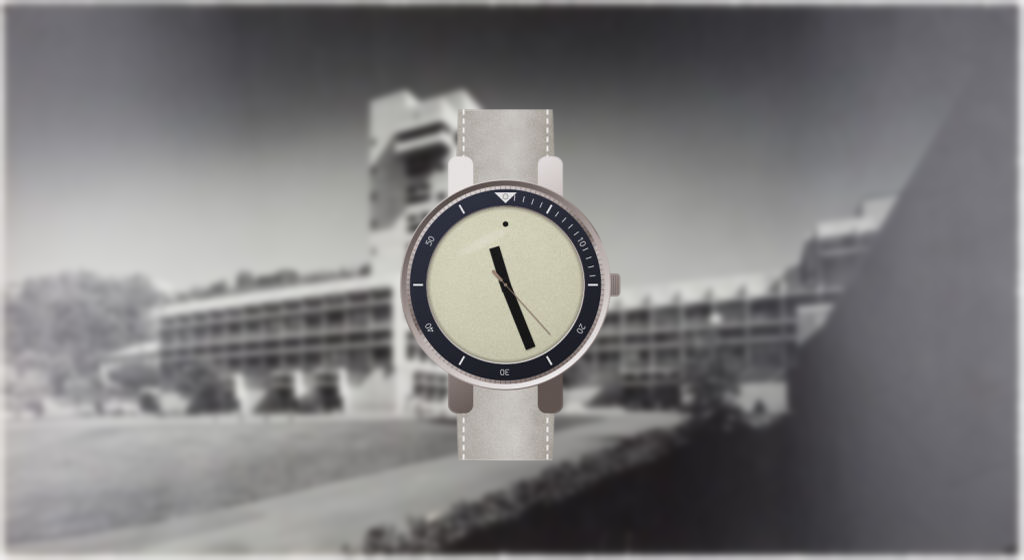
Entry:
11.26.23
